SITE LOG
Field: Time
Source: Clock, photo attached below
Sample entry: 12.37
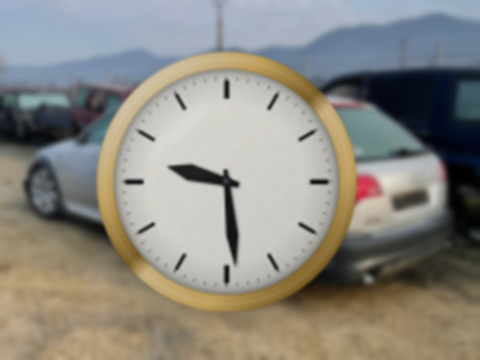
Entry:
9.29
